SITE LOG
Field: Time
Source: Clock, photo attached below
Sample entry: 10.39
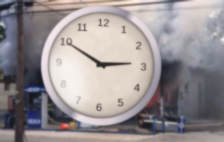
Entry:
2.50
